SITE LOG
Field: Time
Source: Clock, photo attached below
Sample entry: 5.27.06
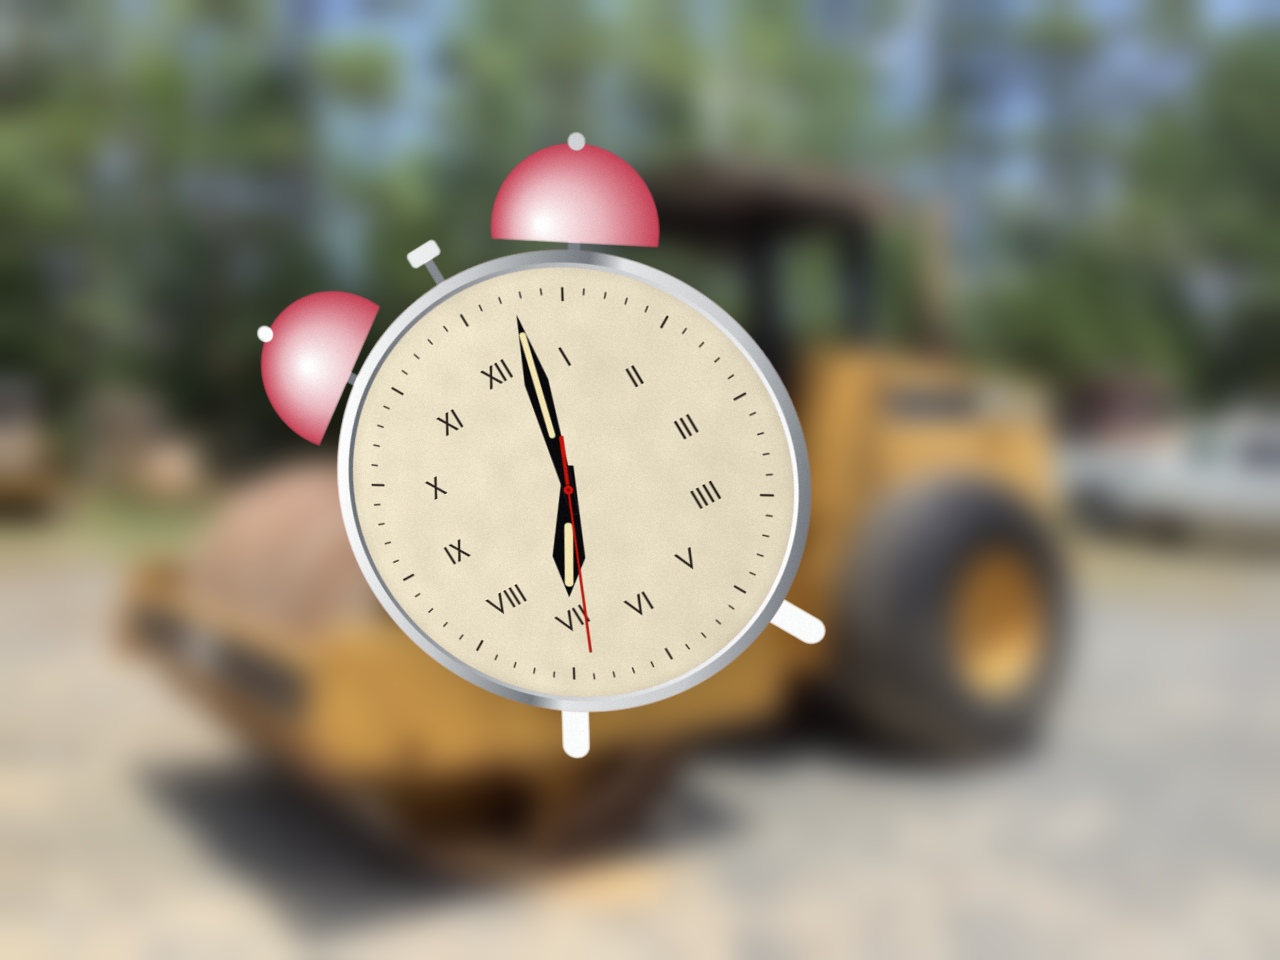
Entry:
7.02.34
